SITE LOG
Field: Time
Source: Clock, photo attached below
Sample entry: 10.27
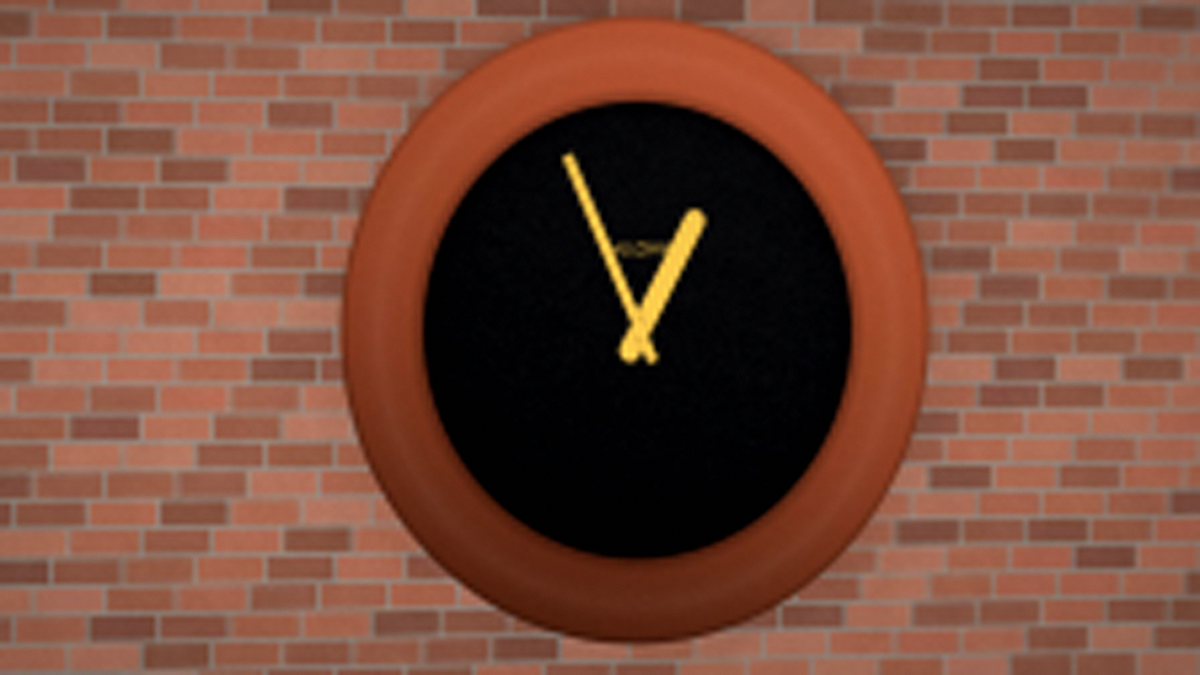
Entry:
12.56
